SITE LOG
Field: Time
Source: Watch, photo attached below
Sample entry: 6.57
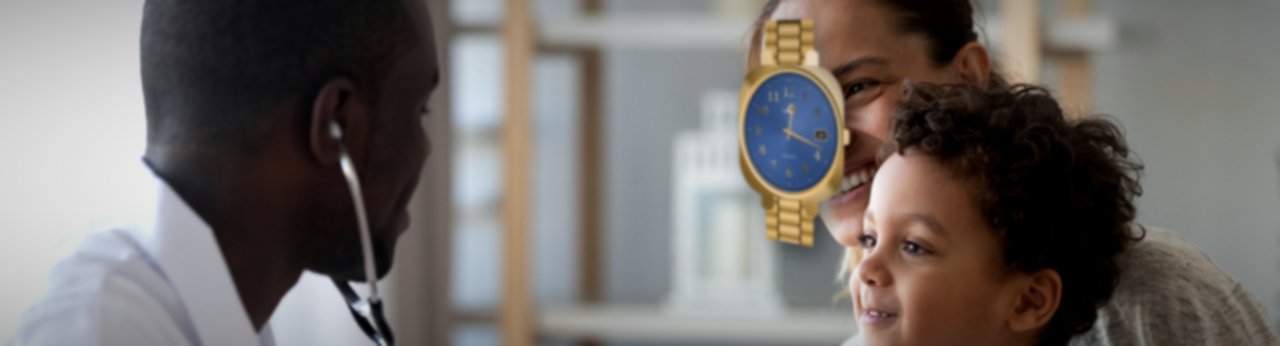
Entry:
12.18
